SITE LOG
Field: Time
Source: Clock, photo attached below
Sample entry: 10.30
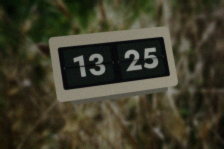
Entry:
13.25
